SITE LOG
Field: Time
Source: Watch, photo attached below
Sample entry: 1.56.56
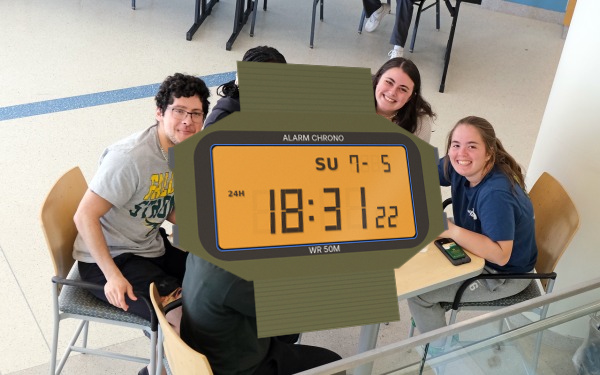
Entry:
18.31.22
